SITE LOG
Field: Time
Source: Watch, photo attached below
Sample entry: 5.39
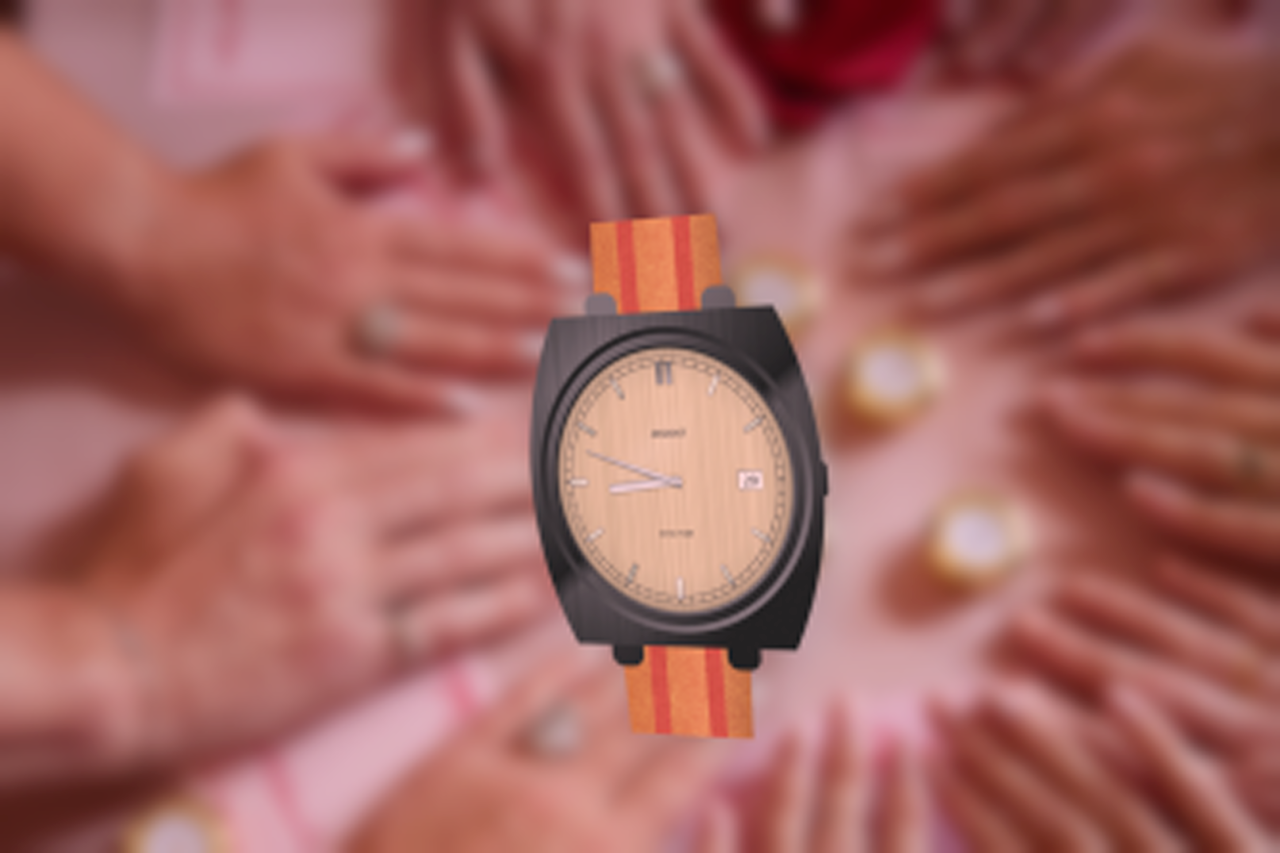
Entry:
8.48
